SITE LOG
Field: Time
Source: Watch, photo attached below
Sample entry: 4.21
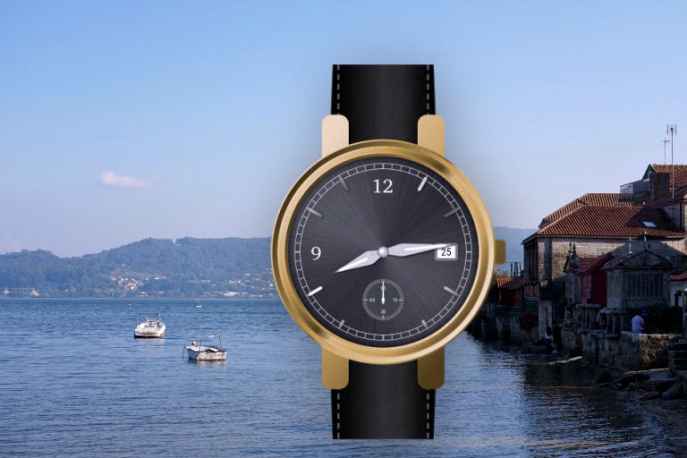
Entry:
8.14
